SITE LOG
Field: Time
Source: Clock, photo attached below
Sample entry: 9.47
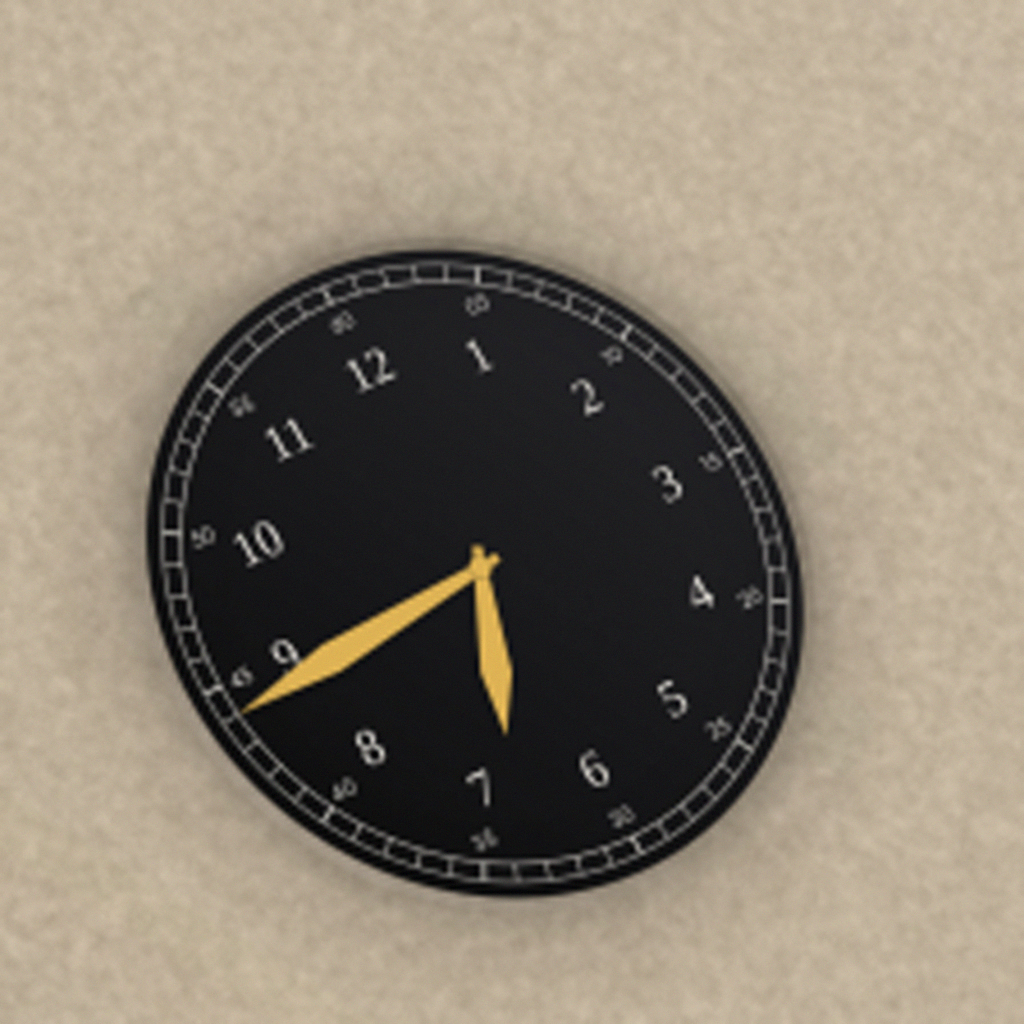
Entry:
6.44
